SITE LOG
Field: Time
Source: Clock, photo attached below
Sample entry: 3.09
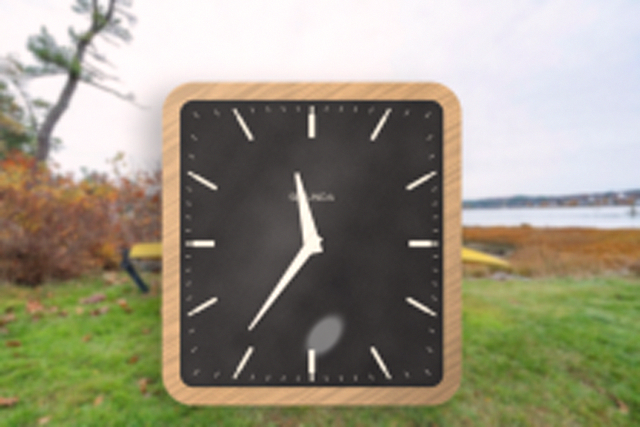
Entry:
11.36
